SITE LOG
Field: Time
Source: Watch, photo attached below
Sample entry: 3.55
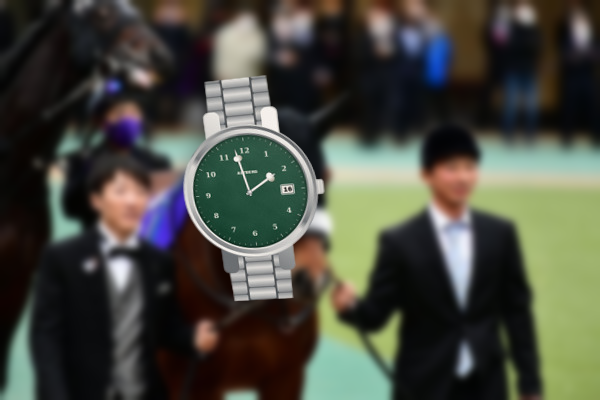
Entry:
1.58
